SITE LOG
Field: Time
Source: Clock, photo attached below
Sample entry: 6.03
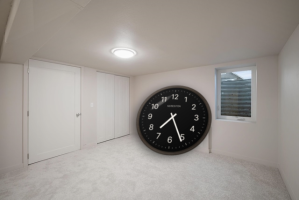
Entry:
7.26
